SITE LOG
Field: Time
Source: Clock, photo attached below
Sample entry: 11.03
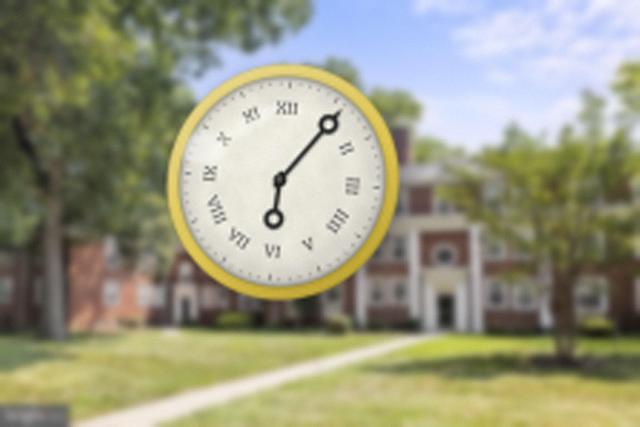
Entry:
6.06
